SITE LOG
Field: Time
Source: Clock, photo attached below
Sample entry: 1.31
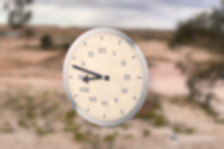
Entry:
8.48
